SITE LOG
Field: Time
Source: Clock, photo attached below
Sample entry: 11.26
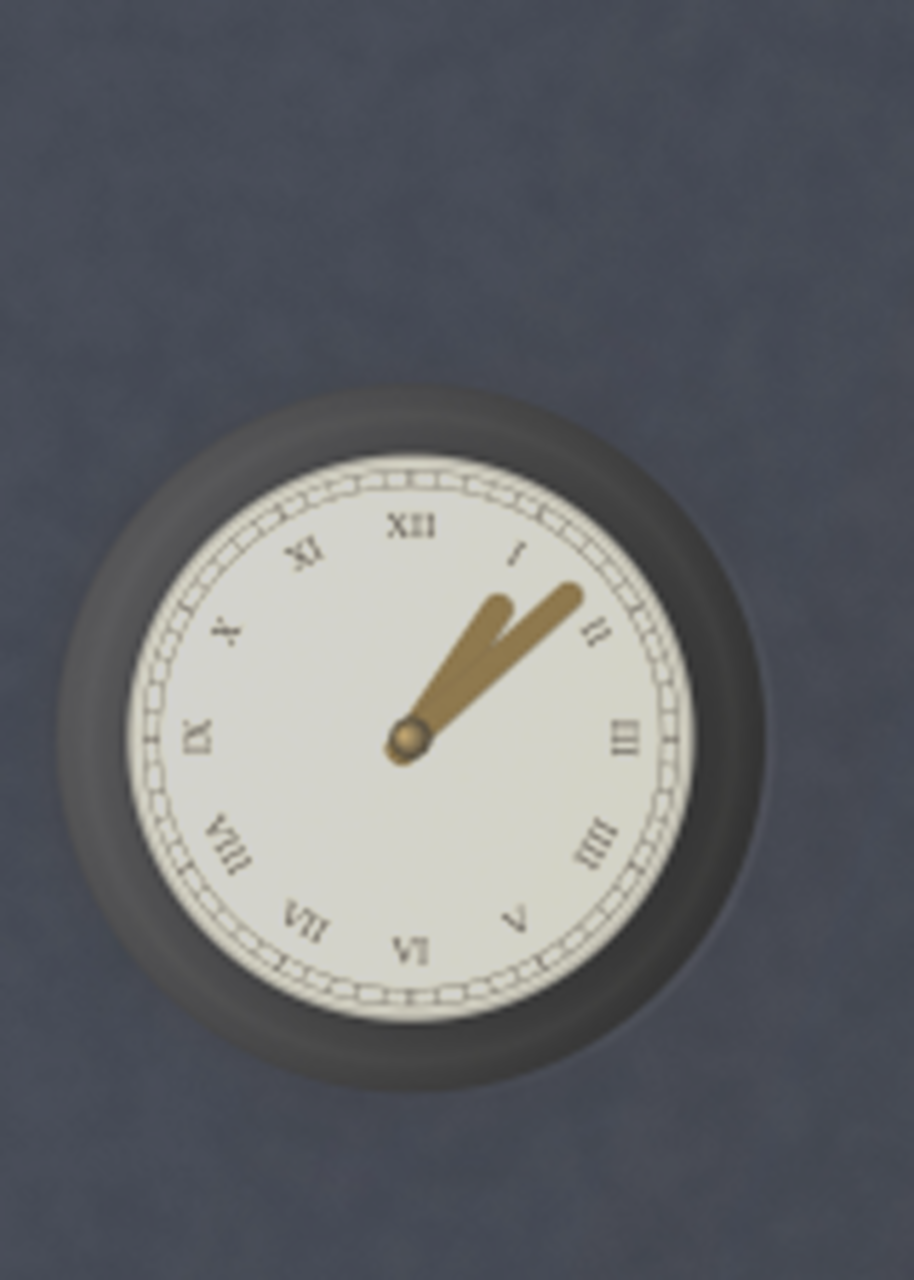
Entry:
1.08
